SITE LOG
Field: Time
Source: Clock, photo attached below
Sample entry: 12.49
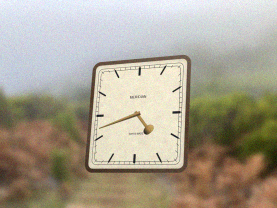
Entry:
4.42
